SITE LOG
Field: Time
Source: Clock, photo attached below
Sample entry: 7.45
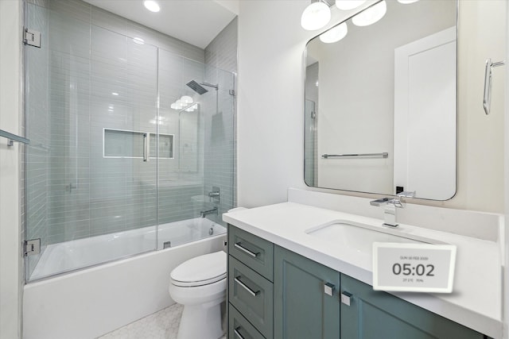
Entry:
5.02
